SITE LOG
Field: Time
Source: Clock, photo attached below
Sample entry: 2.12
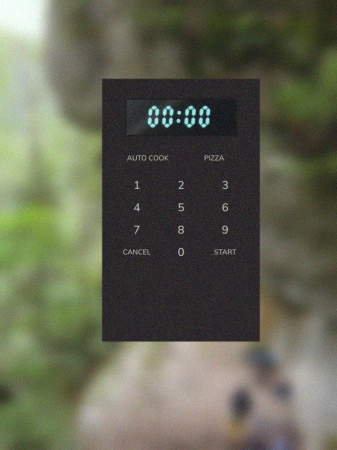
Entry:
0.00
